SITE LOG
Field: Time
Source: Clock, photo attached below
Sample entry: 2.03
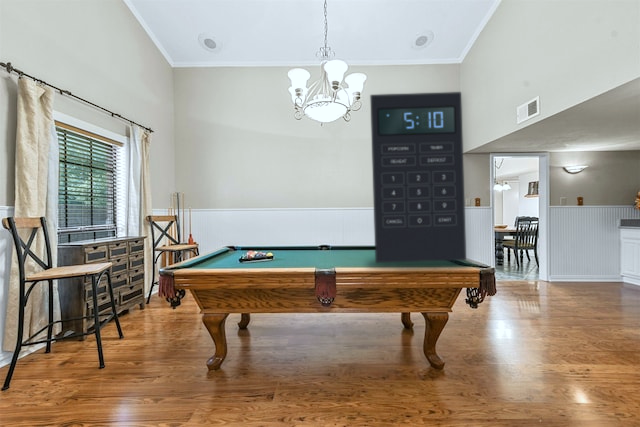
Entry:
5.10
